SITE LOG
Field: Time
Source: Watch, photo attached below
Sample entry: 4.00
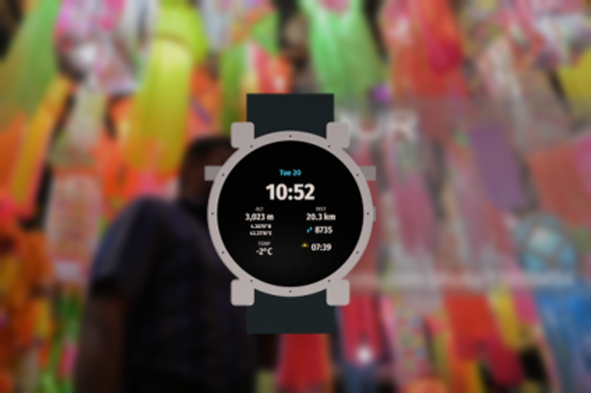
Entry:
10.52
